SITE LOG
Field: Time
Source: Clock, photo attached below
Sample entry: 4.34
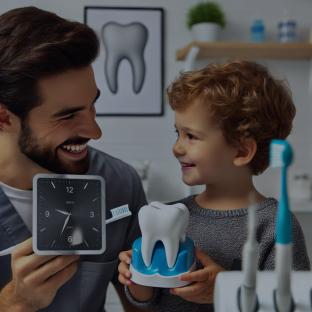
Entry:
9.34
